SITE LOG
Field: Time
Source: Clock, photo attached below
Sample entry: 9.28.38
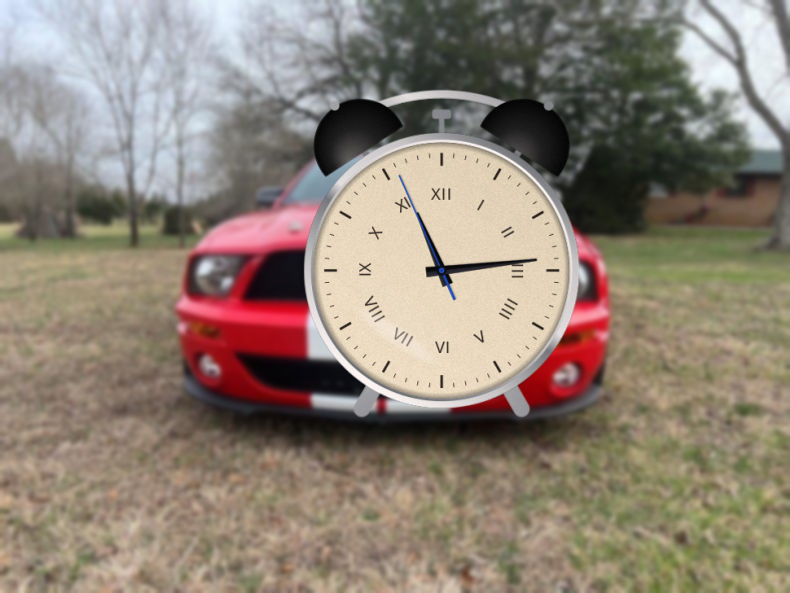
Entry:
11.13.56
